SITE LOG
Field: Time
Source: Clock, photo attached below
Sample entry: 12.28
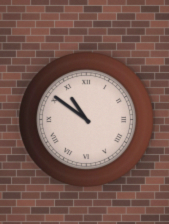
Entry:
10.51
